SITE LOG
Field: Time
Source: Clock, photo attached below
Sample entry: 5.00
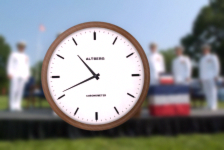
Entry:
10.41
